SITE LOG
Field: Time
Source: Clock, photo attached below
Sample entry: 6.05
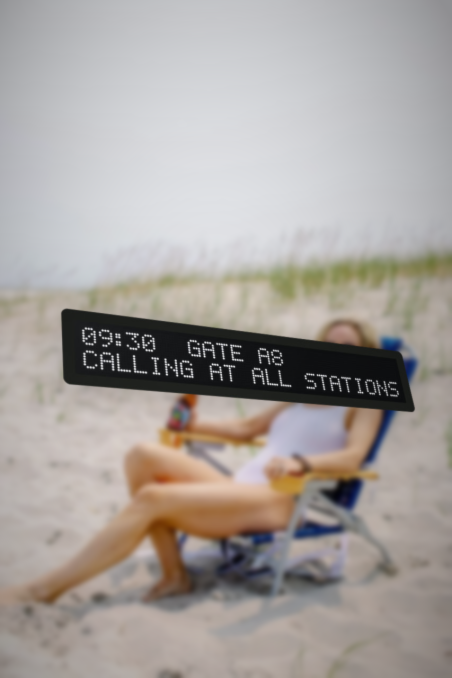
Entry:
9.30
